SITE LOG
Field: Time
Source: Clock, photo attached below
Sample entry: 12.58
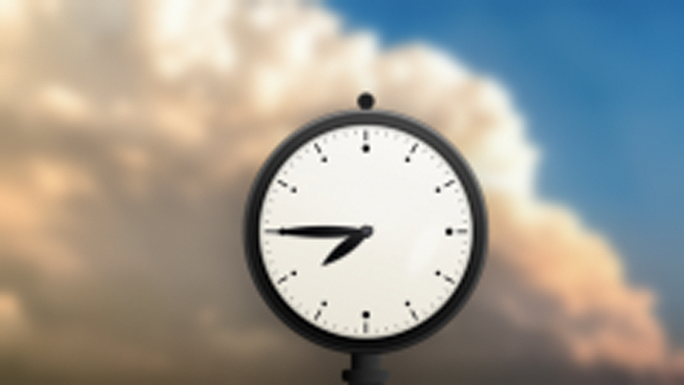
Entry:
7.45
